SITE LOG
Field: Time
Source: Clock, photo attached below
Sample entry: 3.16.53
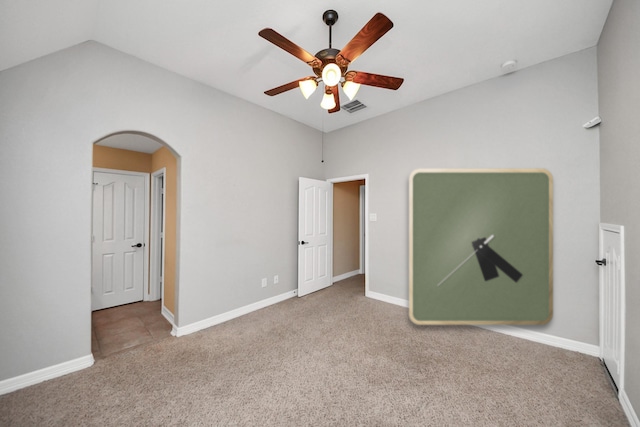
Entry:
5.21.38
